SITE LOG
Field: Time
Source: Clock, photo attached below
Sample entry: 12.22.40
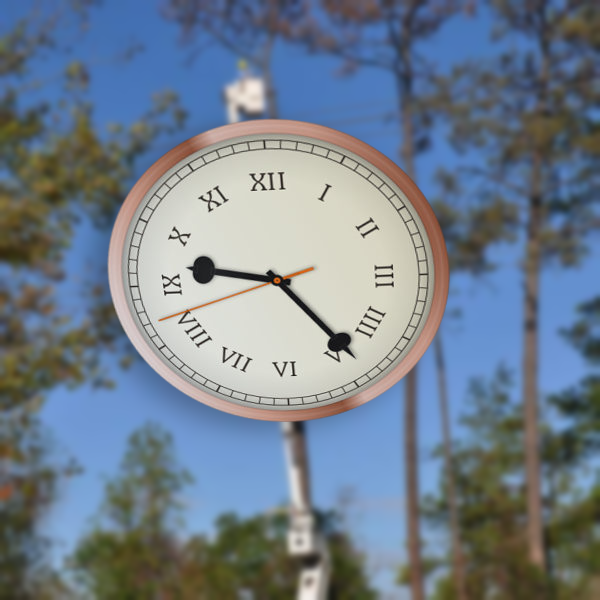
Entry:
9.23.42
